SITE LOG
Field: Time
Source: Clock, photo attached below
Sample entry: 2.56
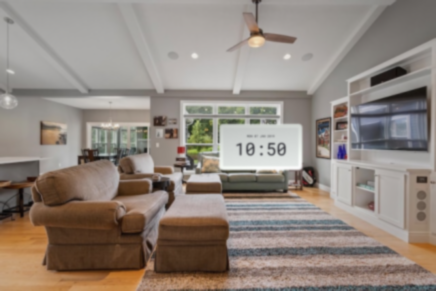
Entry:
10.50
